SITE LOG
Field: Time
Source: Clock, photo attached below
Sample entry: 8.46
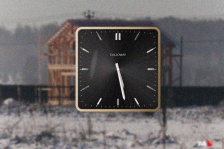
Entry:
5.28
